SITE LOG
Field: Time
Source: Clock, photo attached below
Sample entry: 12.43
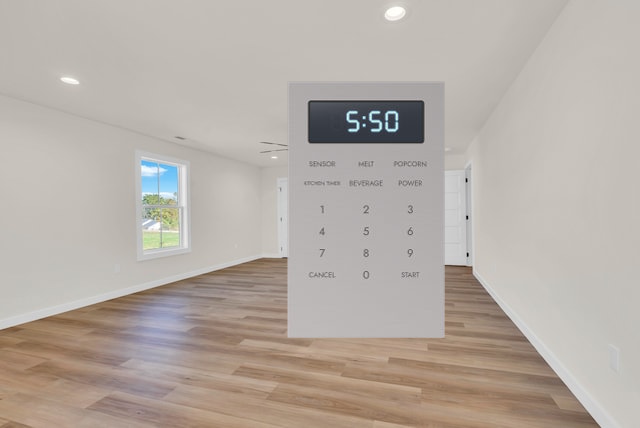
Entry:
5.50
